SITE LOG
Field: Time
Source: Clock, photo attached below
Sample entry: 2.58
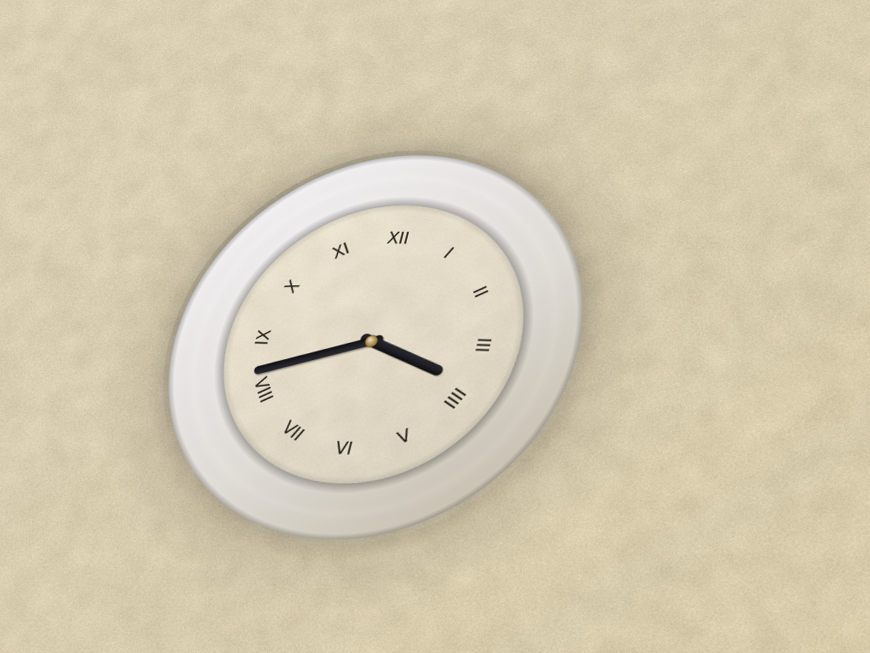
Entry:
3.42
